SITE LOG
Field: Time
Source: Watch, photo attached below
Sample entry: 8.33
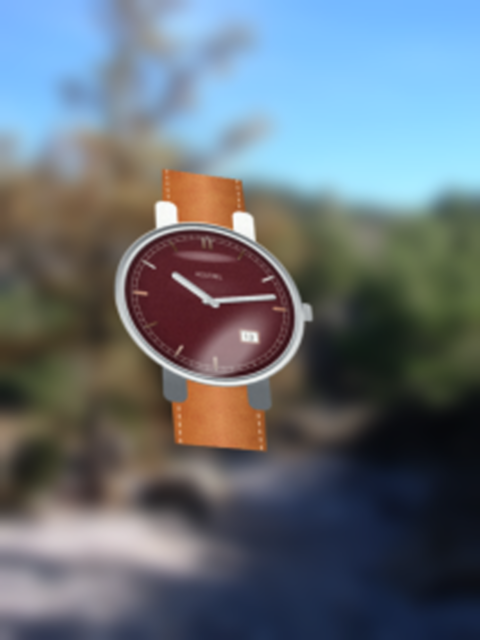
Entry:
10.13
